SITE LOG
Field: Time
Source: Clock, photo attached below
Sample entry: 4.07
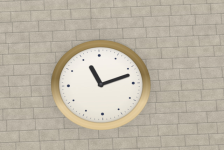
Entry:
11.12
